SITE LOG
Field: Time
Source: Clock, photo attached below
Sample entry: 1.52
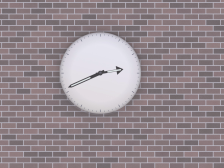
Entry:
2.41
